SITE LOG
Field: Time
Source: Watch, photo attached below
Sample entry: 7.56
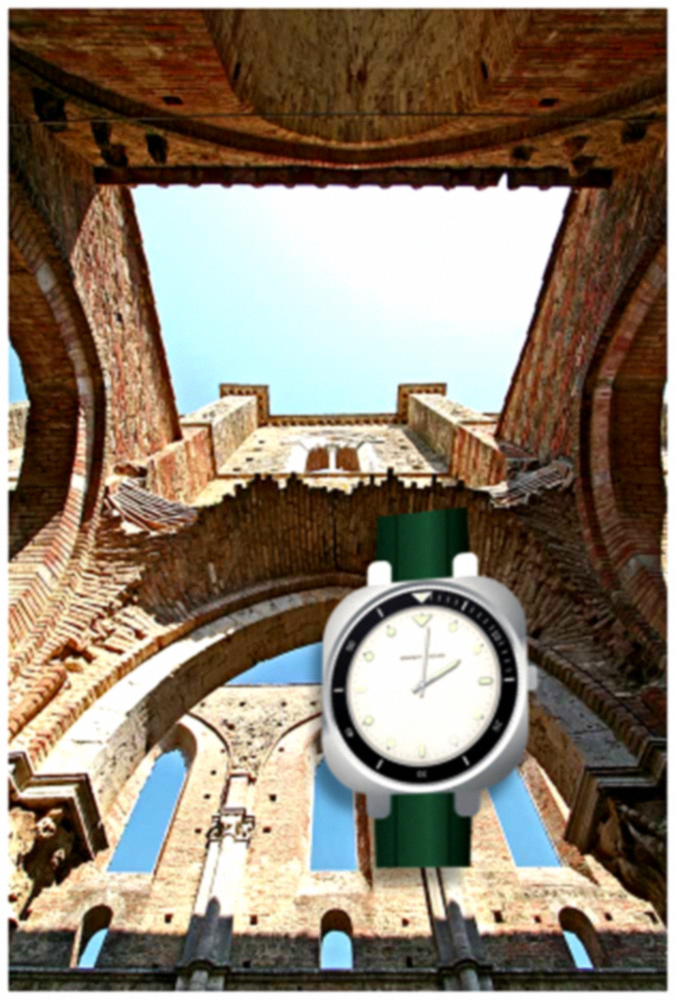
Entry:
2.01
